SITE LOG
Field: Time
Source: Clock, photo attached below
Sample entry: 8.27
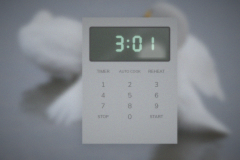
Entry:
3.01
